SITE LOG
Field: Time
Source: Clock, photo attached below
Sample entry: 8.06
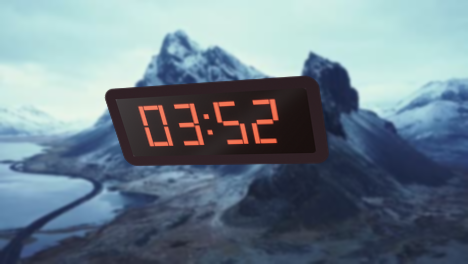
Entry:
3.52
